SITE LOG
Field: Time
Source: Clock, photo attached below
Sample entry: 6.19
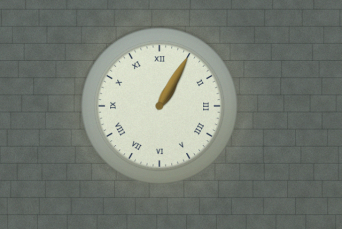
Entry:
1.05
